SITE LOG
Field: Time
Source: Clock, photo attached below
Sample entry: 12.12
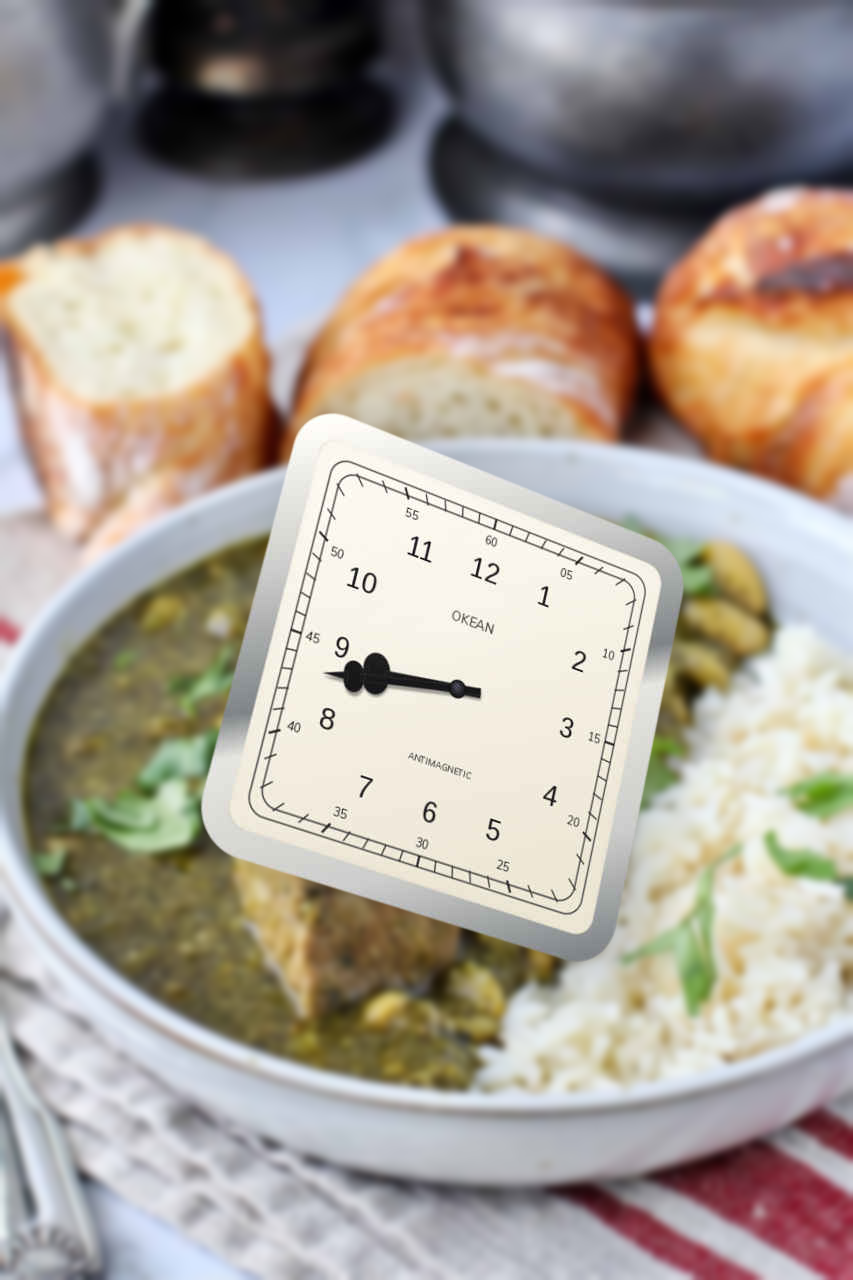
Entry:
8.43
